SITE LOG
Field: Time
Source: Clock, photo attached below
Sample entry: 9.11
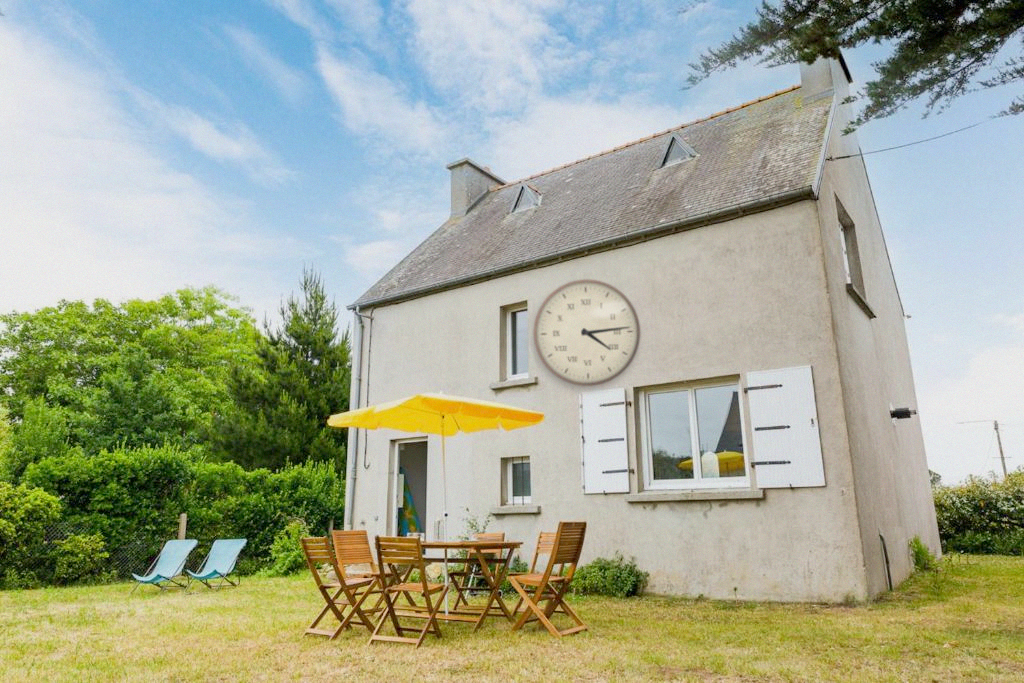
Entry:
4.14
